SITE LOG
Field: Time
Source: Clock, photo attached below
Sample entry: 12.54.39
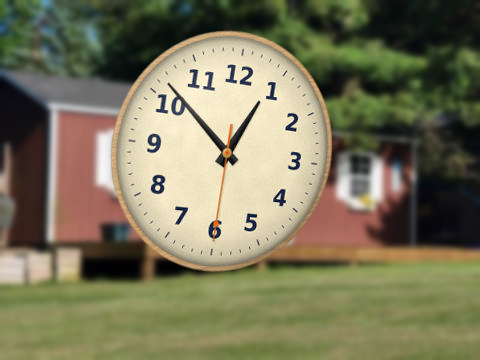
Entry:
12.51.30
